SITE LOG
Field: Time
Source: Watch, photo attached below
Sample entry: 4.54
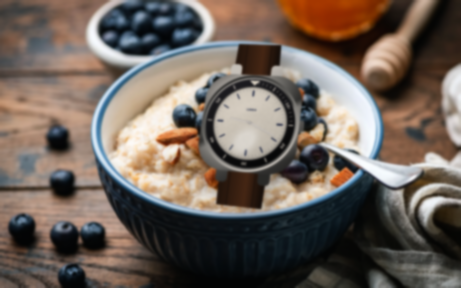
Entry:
9.19
